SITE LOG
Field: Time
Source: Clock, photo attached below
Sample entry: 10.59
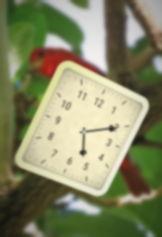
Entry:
5.10
